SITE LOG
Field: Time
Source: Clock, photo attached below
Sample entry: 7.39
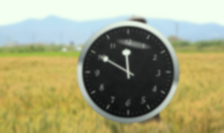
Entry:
11.50
